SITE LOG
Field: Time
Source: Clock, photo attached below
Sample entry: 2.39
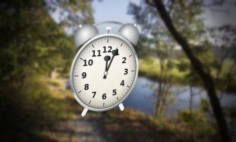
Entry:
12.04
